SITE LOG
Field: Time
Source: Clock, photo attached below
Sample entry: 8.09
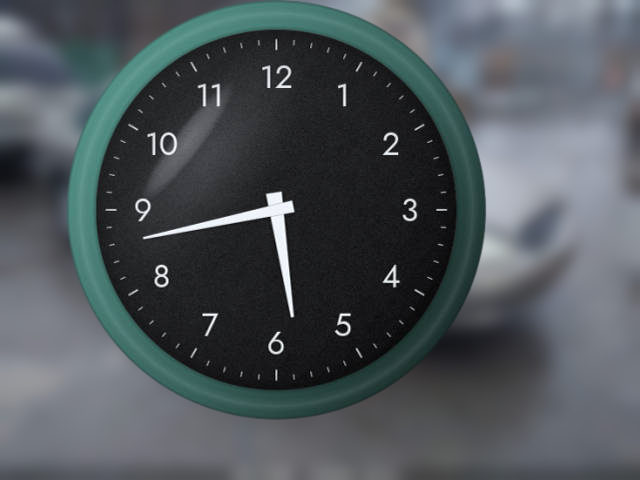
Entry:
5.43
